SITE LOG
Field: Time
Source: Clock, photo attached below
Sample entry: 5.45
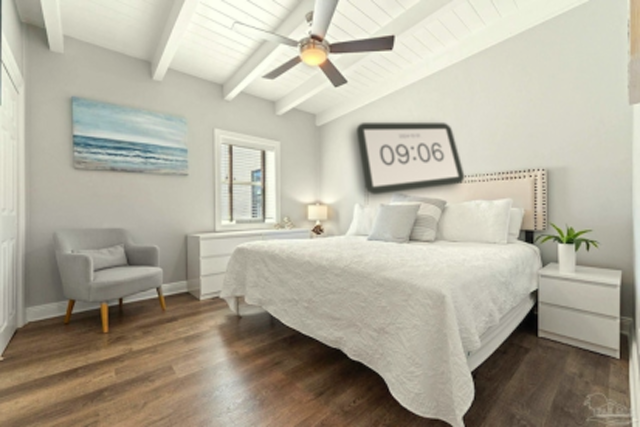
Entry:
9.06
